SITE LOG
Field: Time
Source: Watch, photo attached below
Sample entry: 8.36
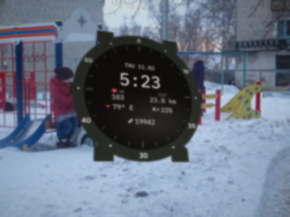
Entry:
5.23
